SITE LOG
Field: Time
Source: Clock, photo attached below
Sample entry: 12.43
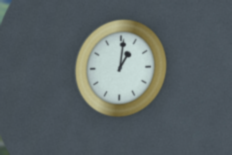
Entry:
1.01
